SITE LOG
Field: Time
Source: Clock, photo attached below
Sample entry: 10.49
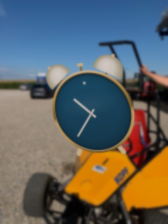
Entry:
10.37
